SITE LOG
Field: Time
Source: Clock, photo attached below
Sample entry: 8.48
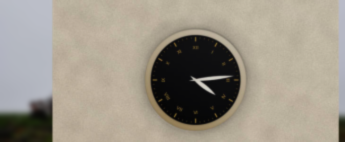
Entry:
4.14
